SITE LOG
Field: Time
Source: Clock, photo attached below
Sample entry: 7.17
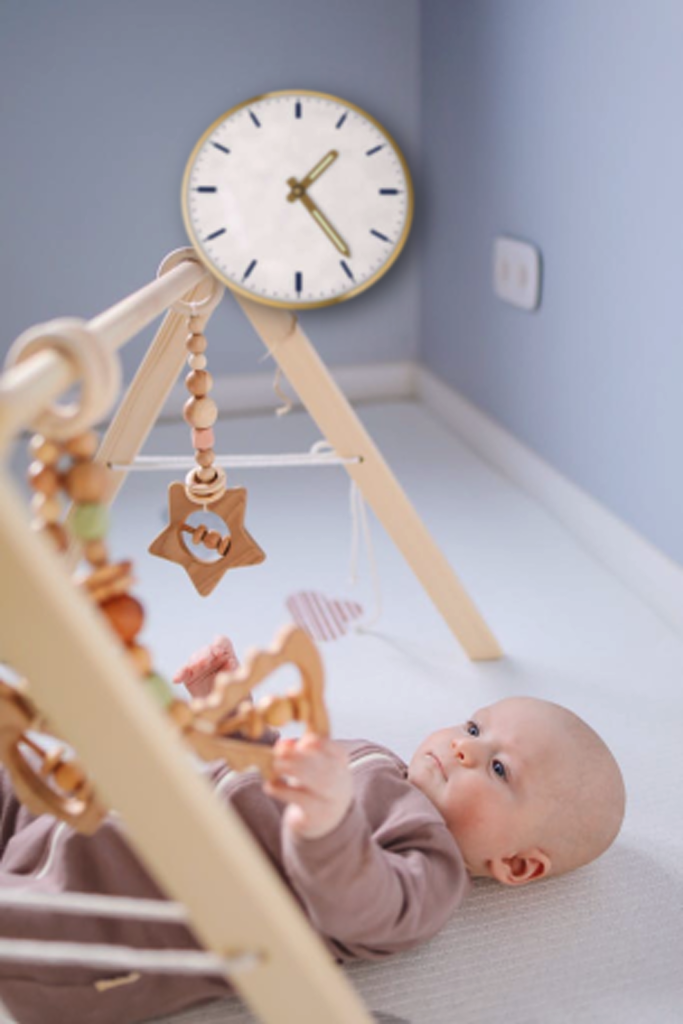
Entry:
1.24
